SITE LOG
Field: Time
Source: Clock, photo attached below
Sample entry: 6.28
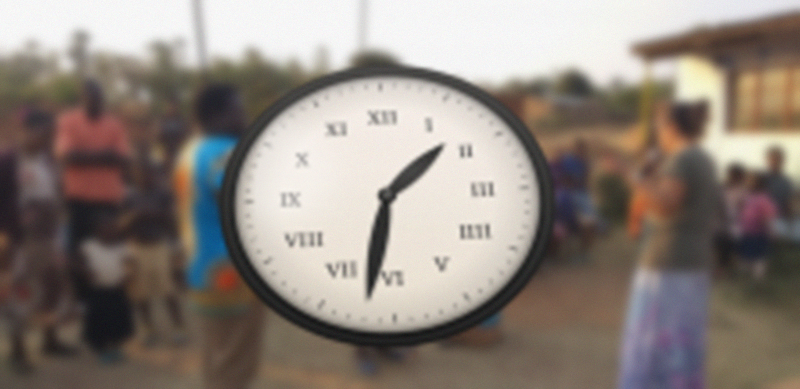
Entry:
1.32
